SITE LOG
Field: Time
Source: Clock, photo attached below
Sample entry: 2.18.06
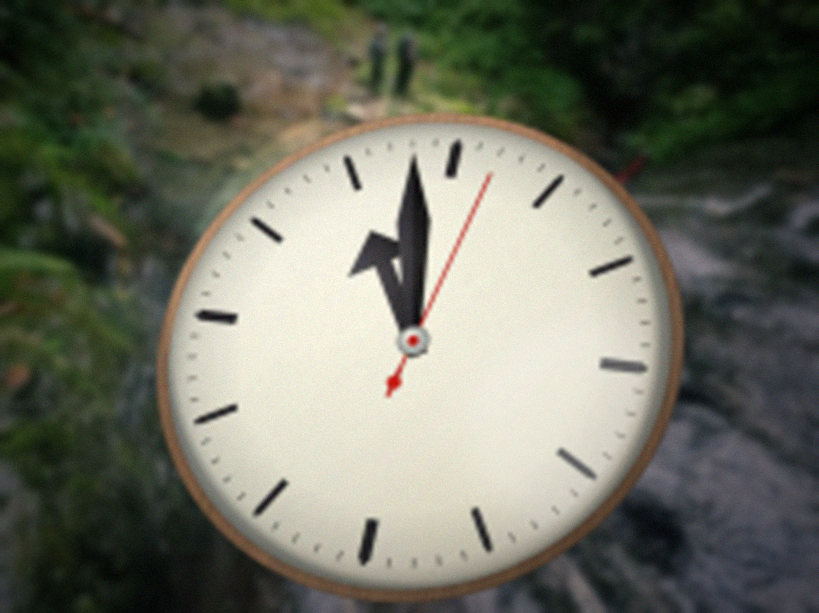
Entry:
10.58.02
